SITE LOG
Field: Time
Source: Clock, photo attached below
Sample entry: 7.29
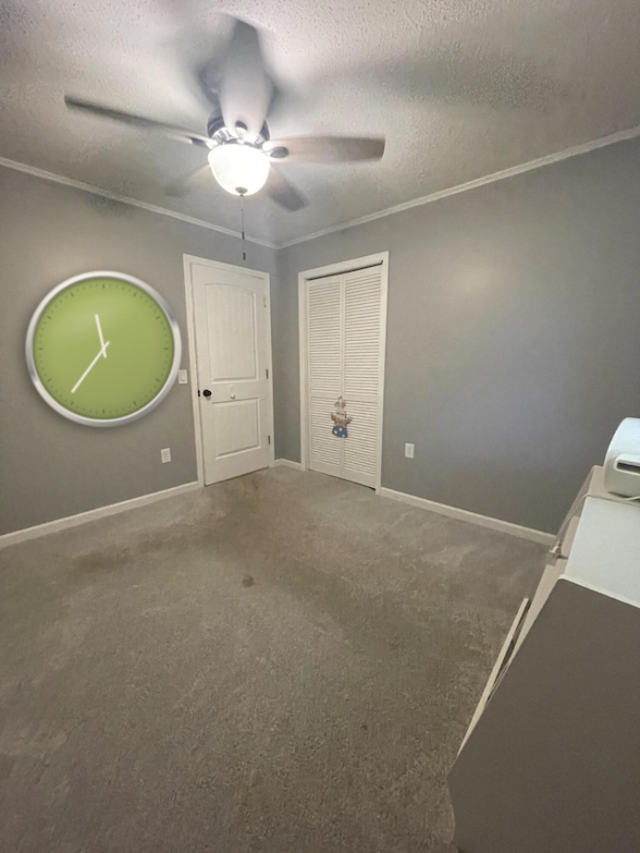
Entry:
11.36
